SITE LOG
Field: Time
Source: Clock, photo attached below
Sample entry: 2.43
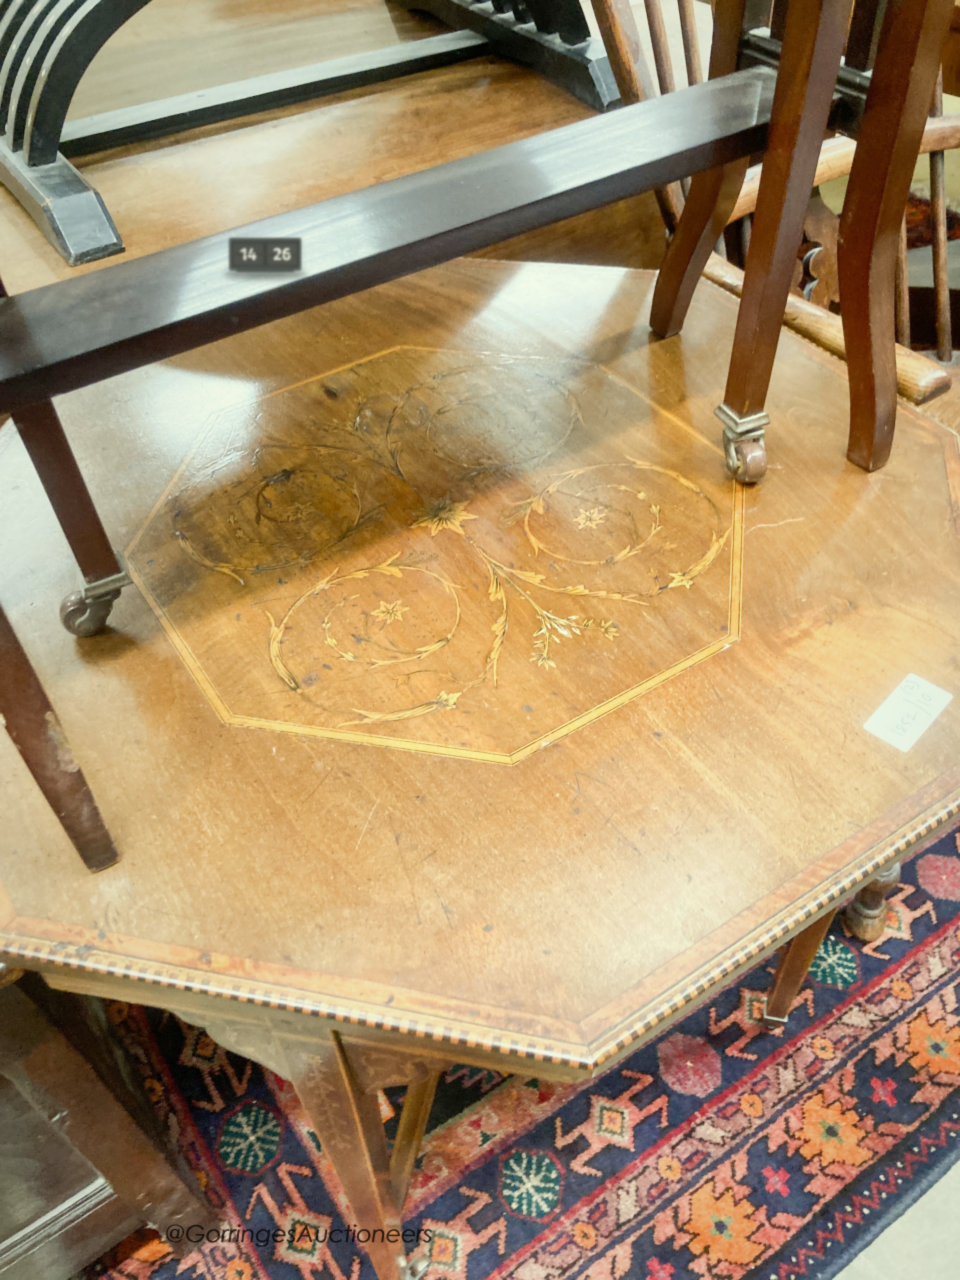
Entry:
14.26
